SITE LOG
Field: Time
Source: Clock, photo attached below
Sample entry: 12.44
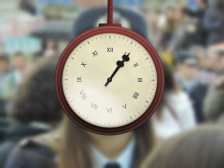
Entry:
1.06
